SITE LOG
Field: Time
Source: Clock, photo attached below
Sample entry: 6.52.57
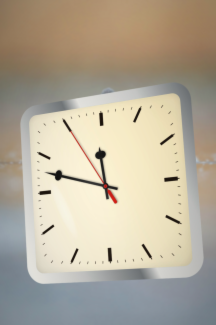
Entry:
11.47.55
